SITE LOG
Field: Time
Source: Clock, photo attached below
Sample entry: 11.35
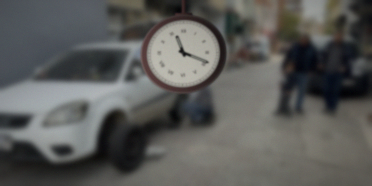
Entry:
11.19
